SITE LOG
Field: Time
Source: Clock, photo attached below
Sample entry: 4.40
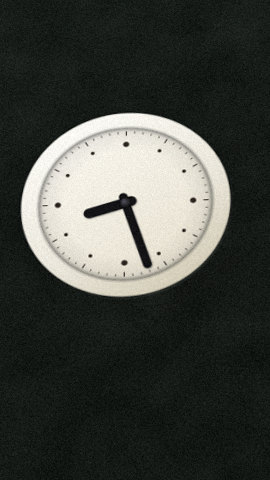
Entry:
8.27
